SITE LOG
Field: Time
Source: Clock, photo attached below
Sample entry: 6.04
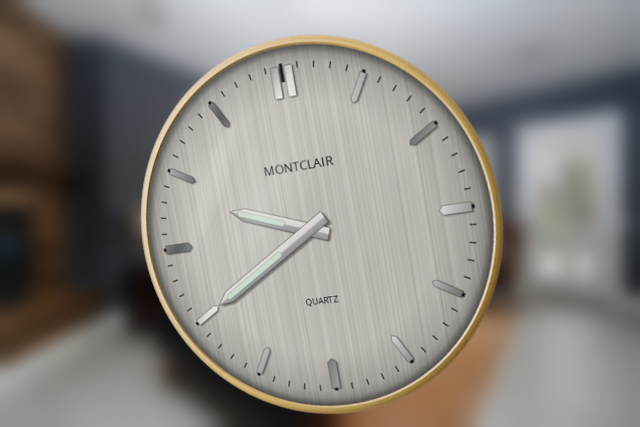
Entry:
9.40
